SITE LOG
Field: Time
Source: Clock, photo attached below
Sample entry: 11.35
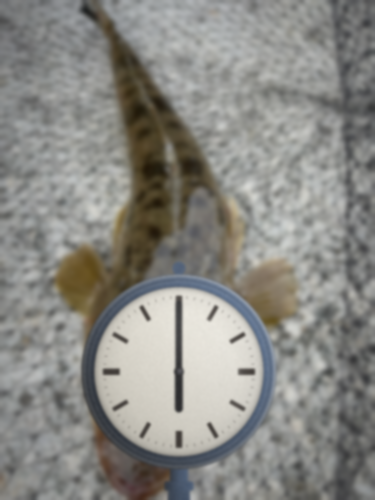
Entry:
6.00
